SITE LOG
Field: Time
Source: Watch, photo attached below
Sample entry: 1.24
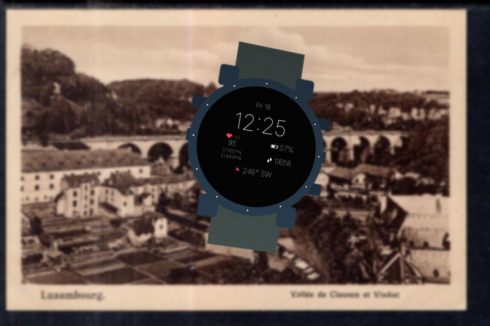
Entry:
12.25
